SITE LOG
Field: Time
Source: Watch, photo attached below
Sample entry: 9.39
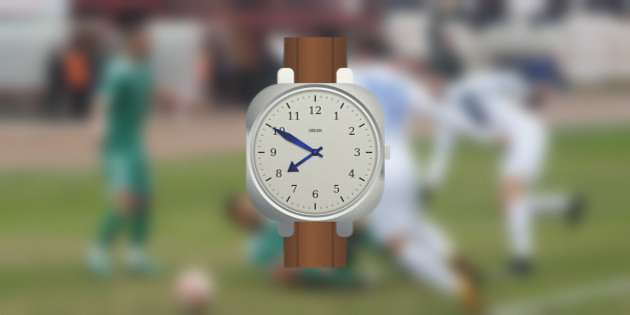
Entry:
7.50
